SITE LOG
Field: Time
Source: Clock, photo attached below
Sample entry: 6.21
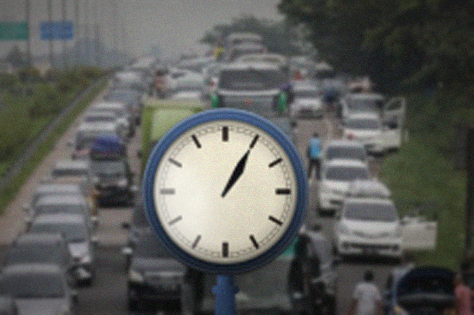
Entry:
1.05
